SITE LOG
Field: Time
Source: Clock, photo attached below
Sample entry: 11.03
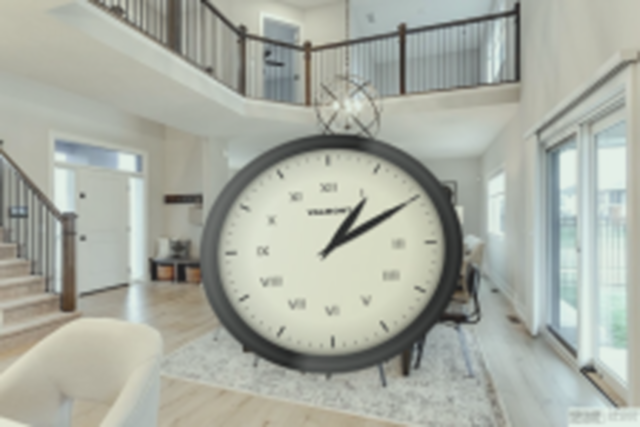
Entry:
1.10
